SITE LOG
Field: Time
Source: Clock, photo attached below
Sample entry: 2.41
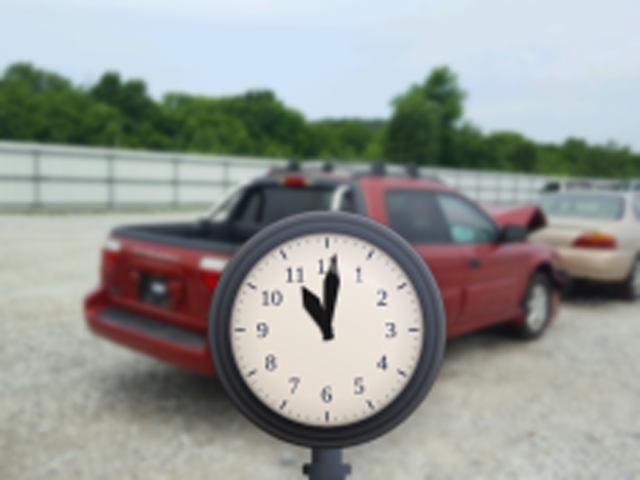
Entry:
11.01
